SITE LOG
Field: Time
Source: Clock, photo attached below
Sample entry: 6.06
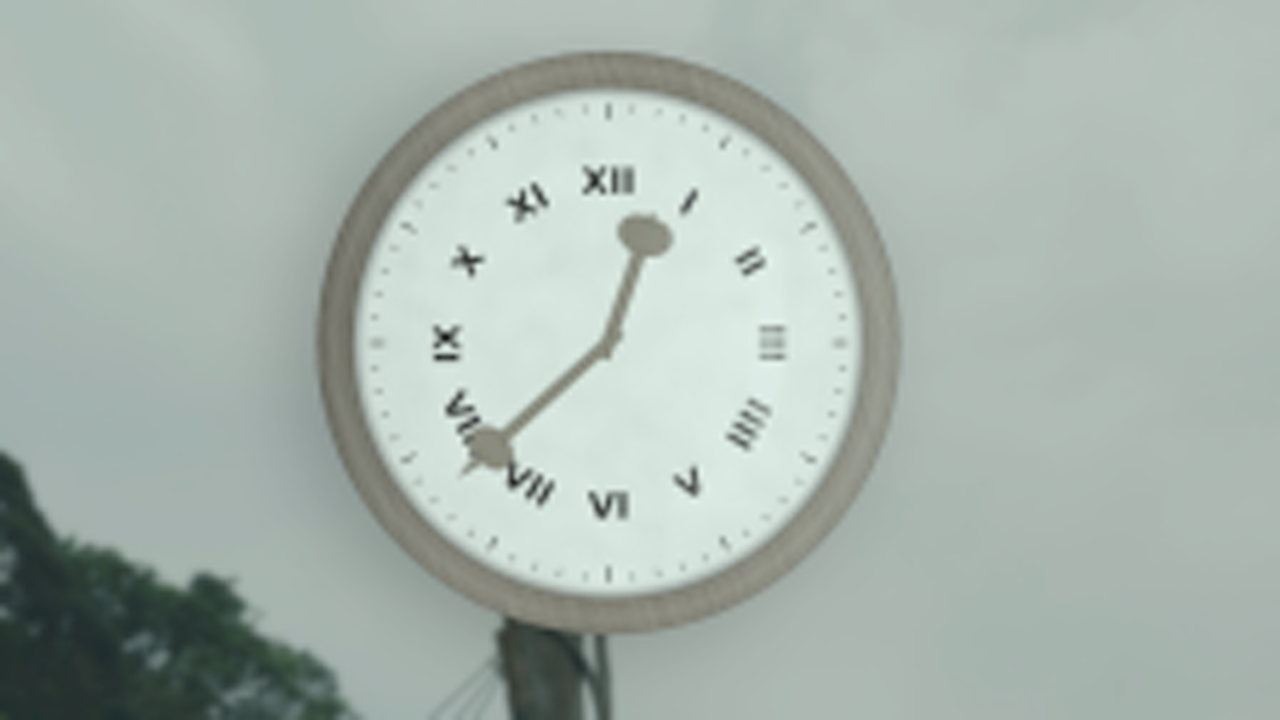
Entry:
12.38
